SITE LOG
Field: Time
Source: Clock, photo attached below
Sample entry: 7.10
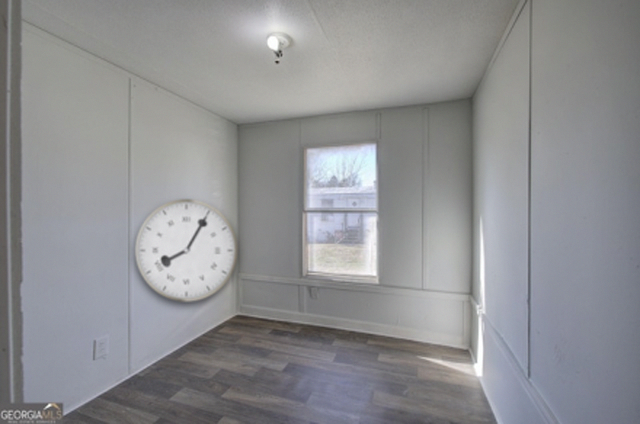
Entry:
8.05
